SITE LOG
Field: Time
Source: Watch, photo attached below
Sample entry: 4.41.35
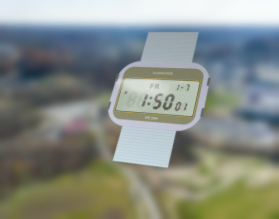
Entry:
1.50.01
